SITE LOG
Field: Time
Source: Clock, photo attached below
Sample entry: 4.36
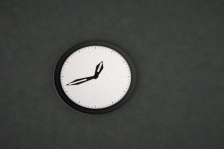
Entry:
12.42
